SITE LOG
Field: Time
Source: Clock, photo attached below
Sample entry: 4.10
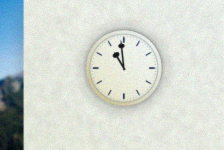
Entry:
10.59
